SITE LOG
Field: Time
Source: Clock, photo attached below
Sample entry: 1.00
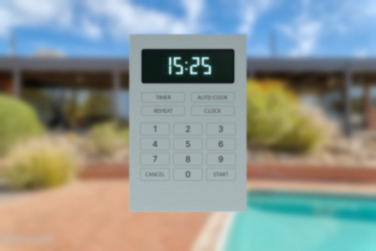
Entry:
15.25
